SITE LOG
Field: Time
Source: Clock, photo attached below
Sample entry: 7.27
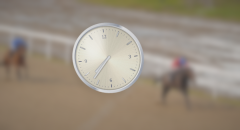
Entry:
7.37
